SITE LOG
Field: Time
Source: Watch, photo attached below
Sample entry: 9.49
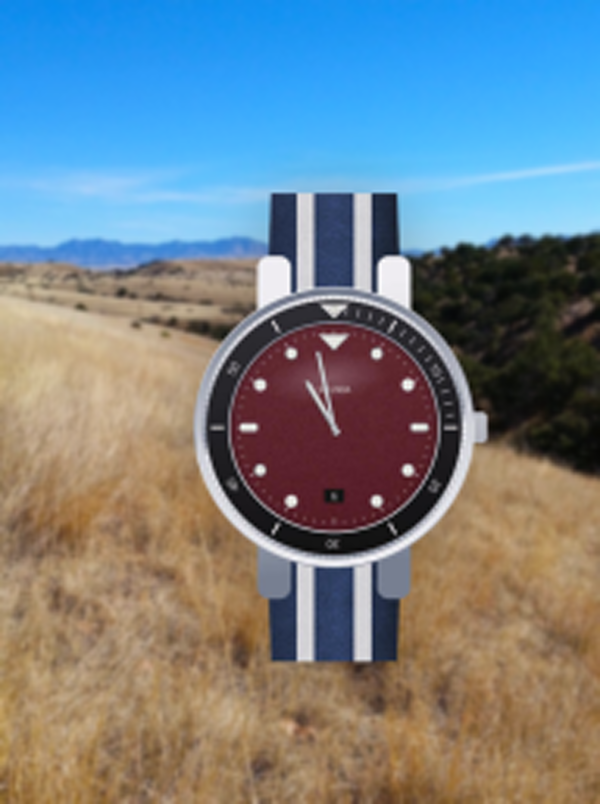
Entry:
10.58
